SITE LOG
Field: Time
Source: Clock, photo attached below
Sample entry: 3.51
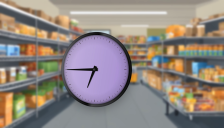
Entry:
6.45
